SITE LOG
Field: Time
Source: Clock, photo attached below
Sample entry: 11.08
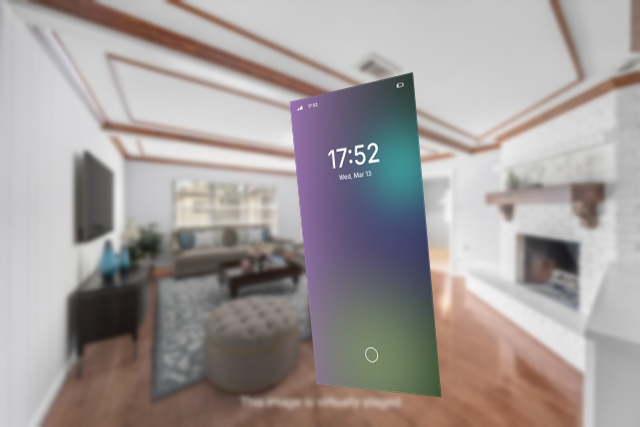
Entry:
17.52
